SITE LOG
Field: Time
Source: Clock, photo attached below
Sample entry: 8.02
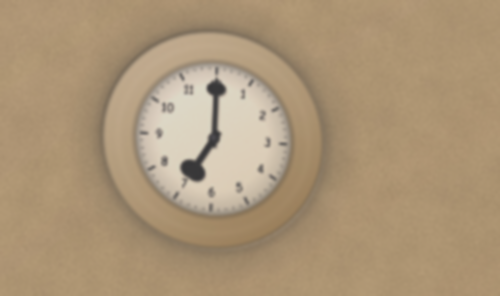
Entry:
7.00
